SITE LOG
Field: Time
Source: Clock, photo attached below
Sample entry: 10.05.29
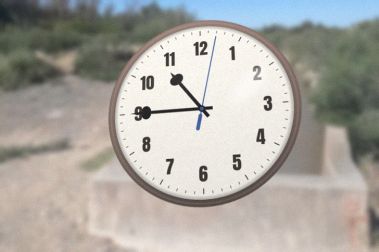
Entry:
10.45.02
